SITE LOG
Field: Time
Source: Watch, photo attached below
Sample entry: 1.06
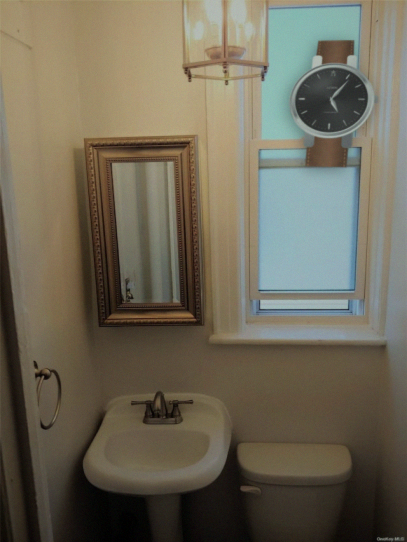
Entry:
5.06
